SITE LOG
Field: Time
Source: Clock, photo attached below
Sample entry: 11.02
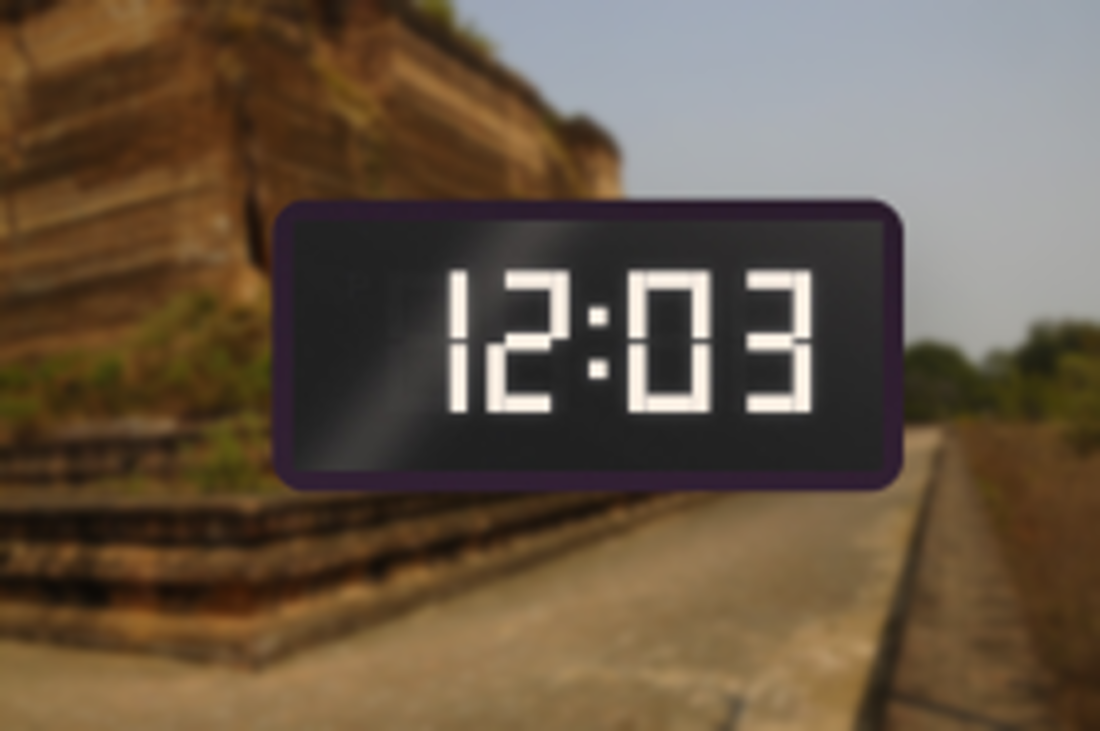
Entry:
12.03
